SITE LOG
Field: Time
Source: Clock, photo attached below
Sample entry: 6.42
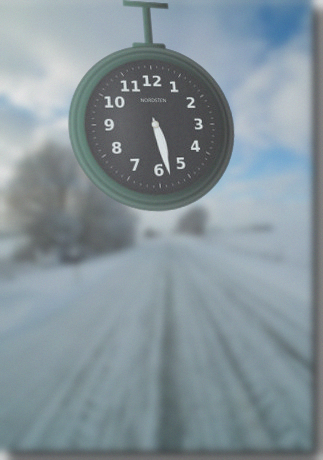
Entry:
5.28
